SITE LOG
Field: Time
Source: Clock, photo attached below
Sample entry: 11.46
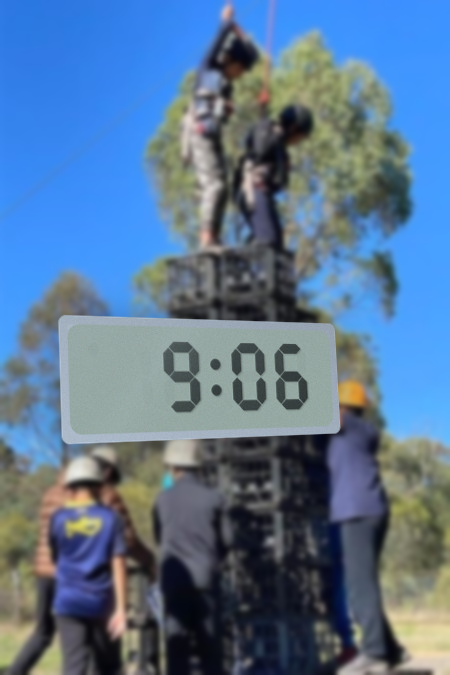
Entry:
9.06
